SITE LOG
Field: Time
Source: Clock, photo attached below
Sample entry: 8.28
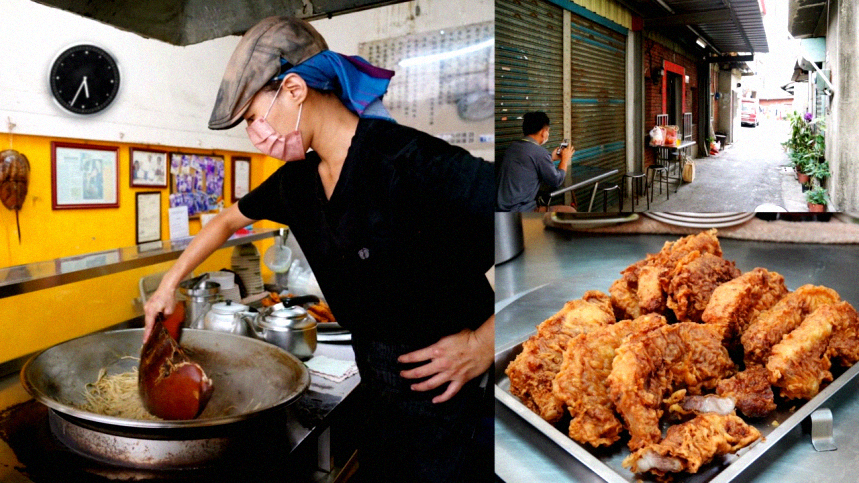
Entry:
5.34
